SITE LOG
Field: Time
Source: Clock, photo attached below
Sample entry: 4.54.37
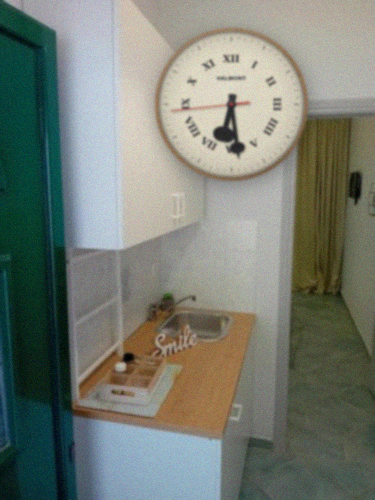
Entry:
6.28.44
